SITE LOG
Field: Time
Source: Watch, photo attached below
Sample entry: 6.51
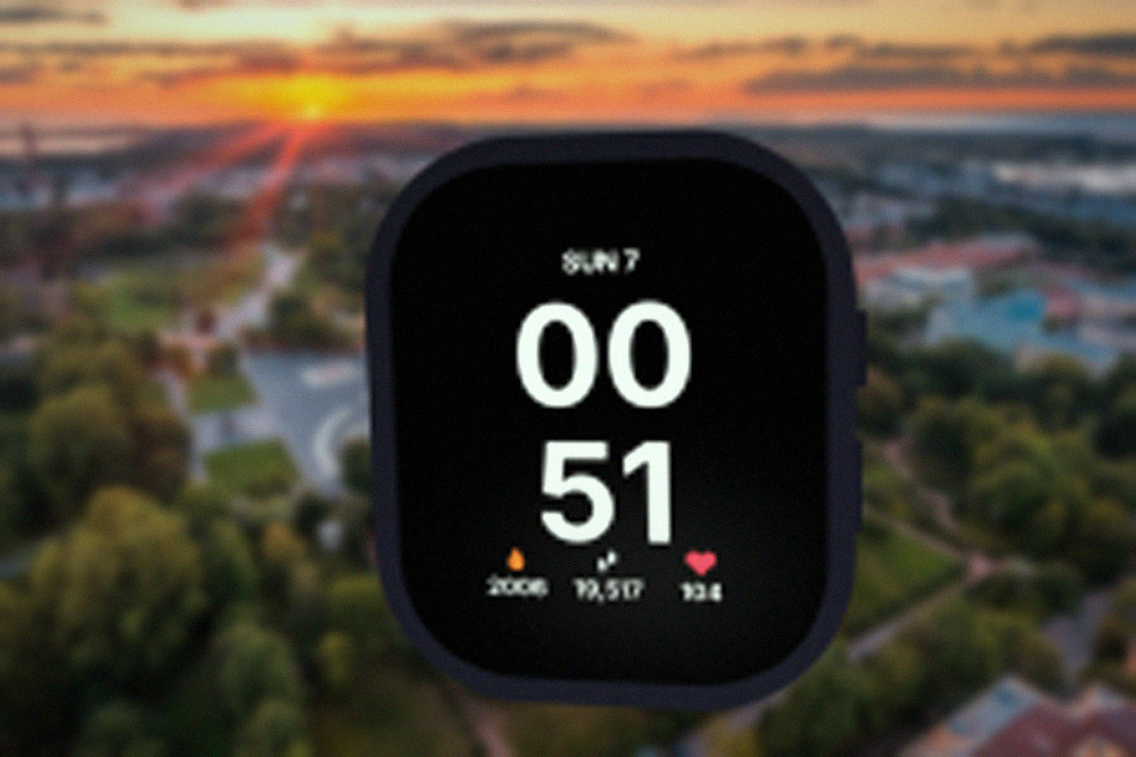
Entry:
0.51
